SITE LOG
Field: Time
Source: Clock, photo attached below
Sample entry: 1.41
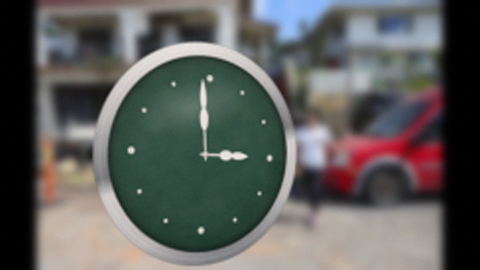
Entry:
2.59
